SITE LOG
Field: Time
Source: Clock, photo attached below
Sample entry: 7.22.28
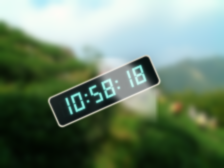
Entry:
10.58.18
